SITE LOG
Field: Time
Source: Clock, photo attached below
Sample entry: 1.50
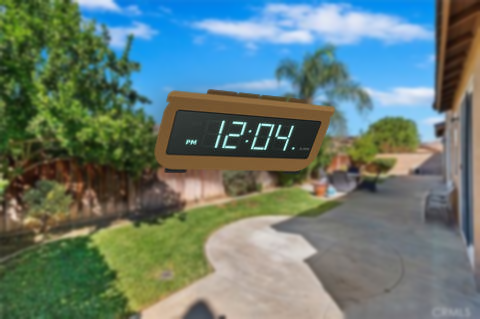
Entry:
12.04
